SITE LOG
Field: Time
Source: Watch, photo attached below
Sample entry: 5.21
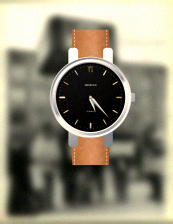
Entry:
5.23
